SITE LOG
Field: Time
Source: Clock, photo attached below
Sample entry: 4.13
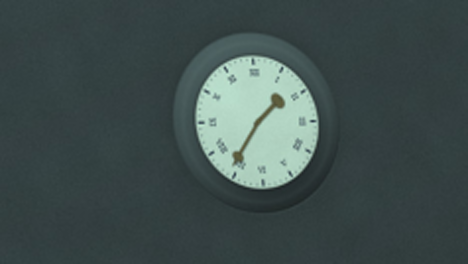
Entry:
1.36
